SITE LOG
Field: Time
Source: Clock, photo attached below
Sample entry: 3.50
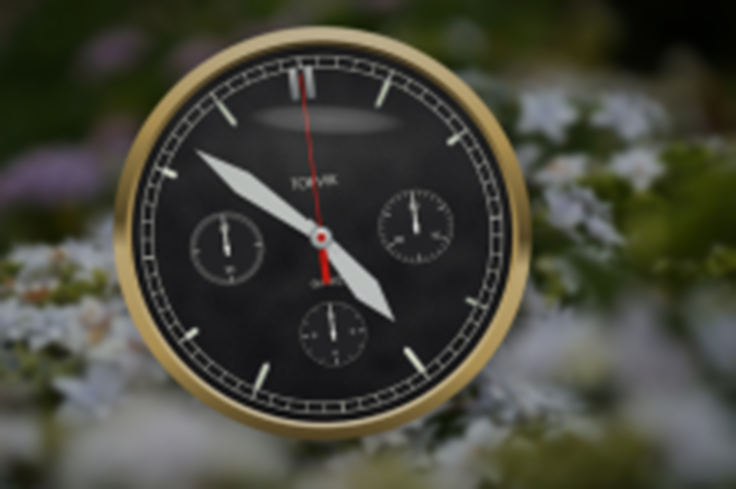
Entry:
4.52
